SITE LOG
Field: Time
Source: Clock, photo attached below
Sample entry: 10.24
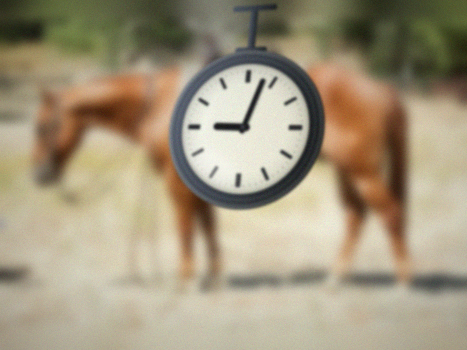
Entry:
9.03
